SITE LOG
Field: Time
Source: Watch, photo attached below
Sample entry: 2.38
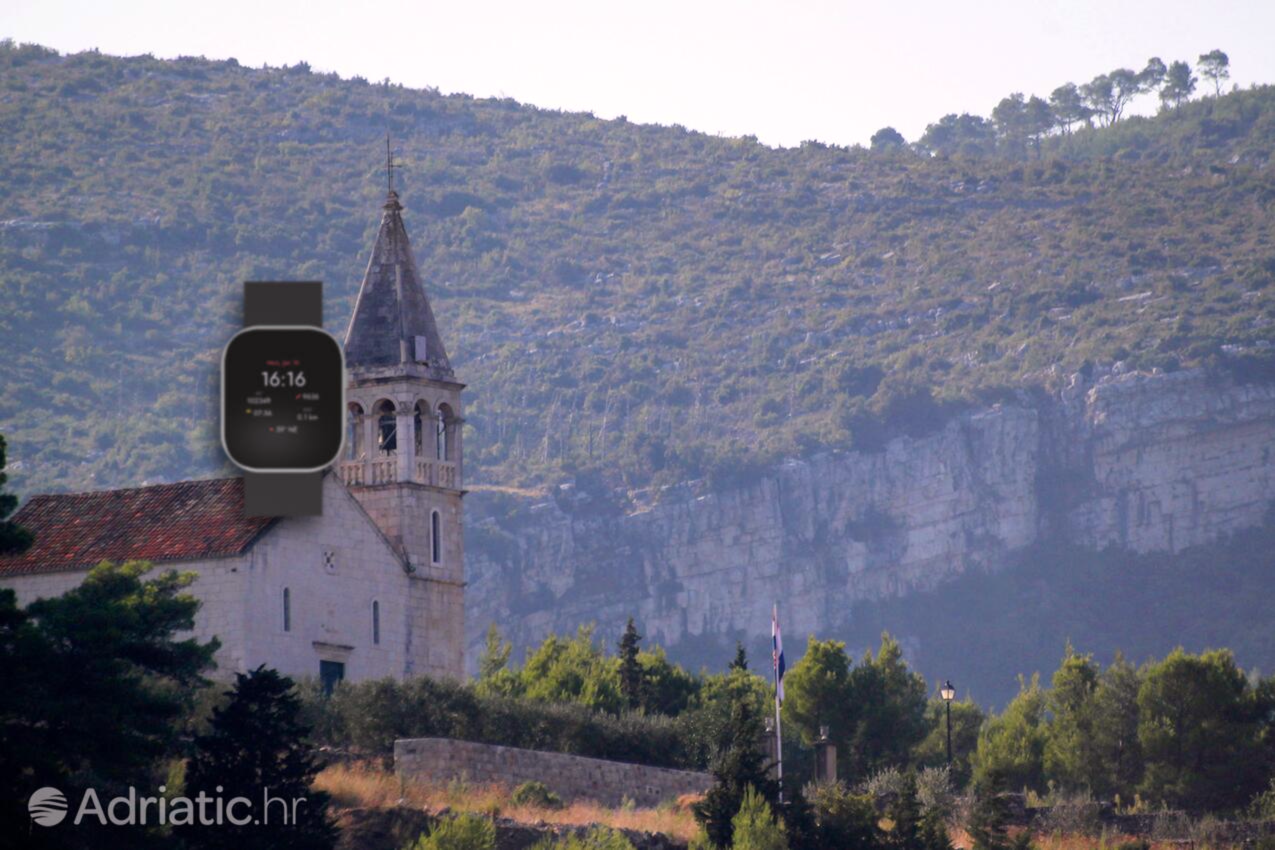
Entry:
16.16
